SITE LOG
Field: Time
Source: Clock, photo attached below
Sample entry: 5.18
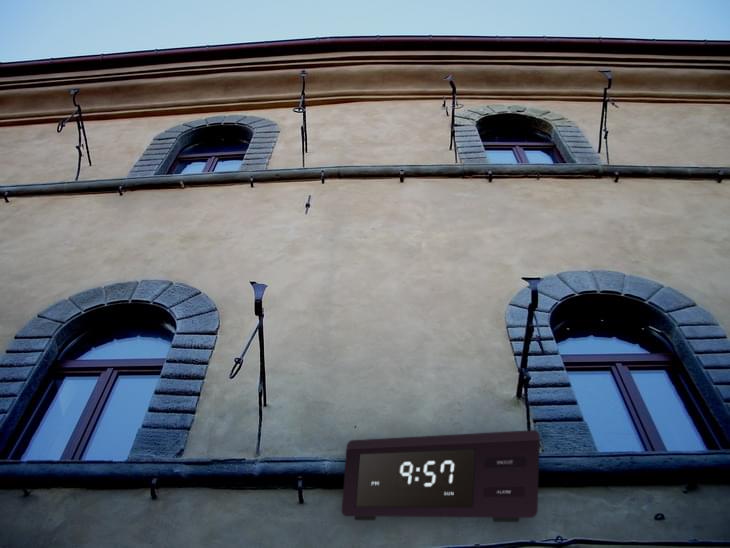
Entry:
9.57
